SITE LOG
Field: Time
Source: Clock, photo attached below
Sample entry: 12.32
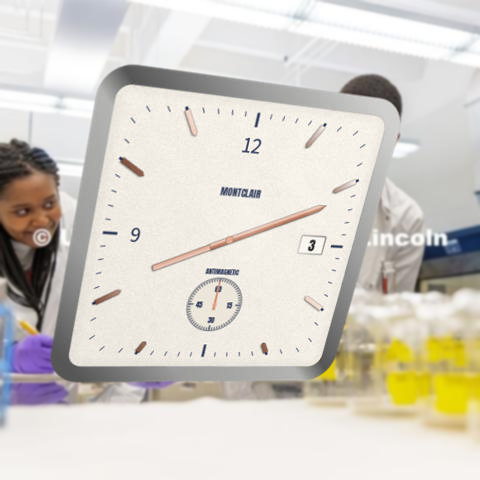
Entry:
8.11
